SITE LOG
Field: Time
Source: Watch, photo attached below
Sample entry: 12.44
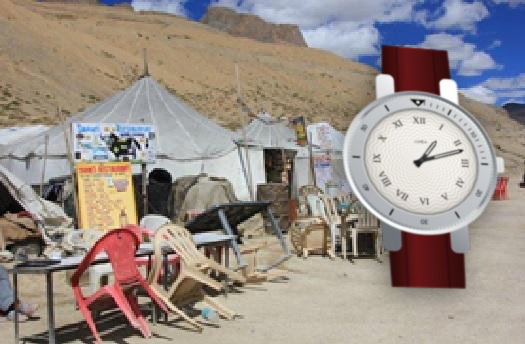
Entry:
1.12
